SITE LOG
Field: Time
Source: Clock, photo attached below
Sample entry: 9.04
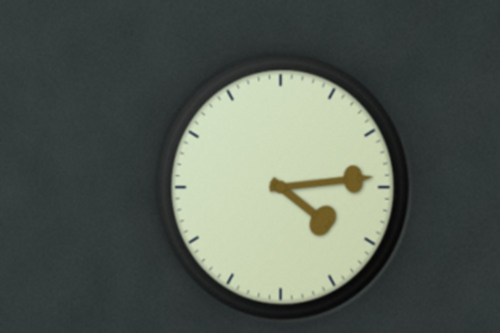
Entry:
4.14
